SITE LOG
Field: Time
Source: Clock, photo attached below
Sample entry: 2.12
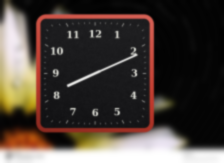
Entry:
8.11
